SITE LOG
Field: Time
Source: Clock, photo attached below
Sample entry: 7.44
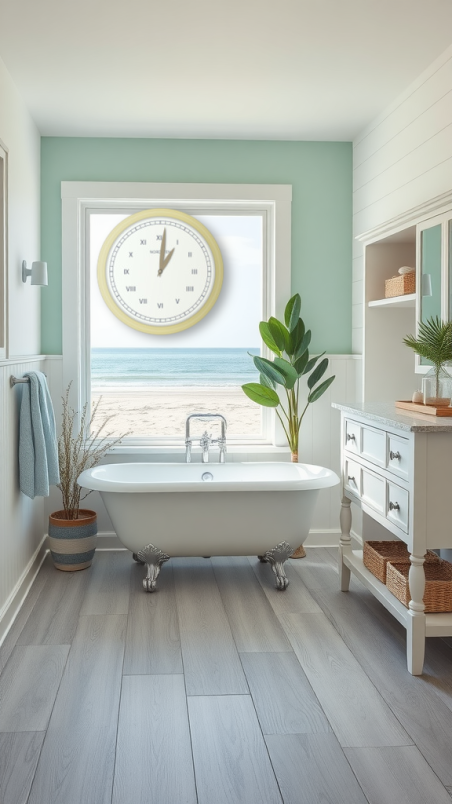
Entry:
1.01
